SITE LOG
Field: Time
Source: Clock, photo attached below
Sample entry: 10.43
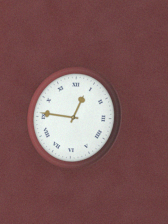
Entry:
12.46
